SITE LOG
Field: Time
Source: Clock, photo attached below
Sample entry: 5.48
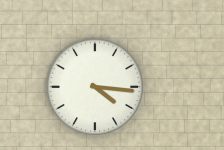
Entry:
4.16
